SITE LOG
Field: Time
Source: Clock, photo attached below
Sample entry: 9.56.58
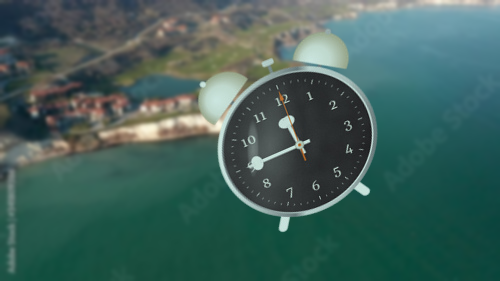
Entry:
11.45.00
